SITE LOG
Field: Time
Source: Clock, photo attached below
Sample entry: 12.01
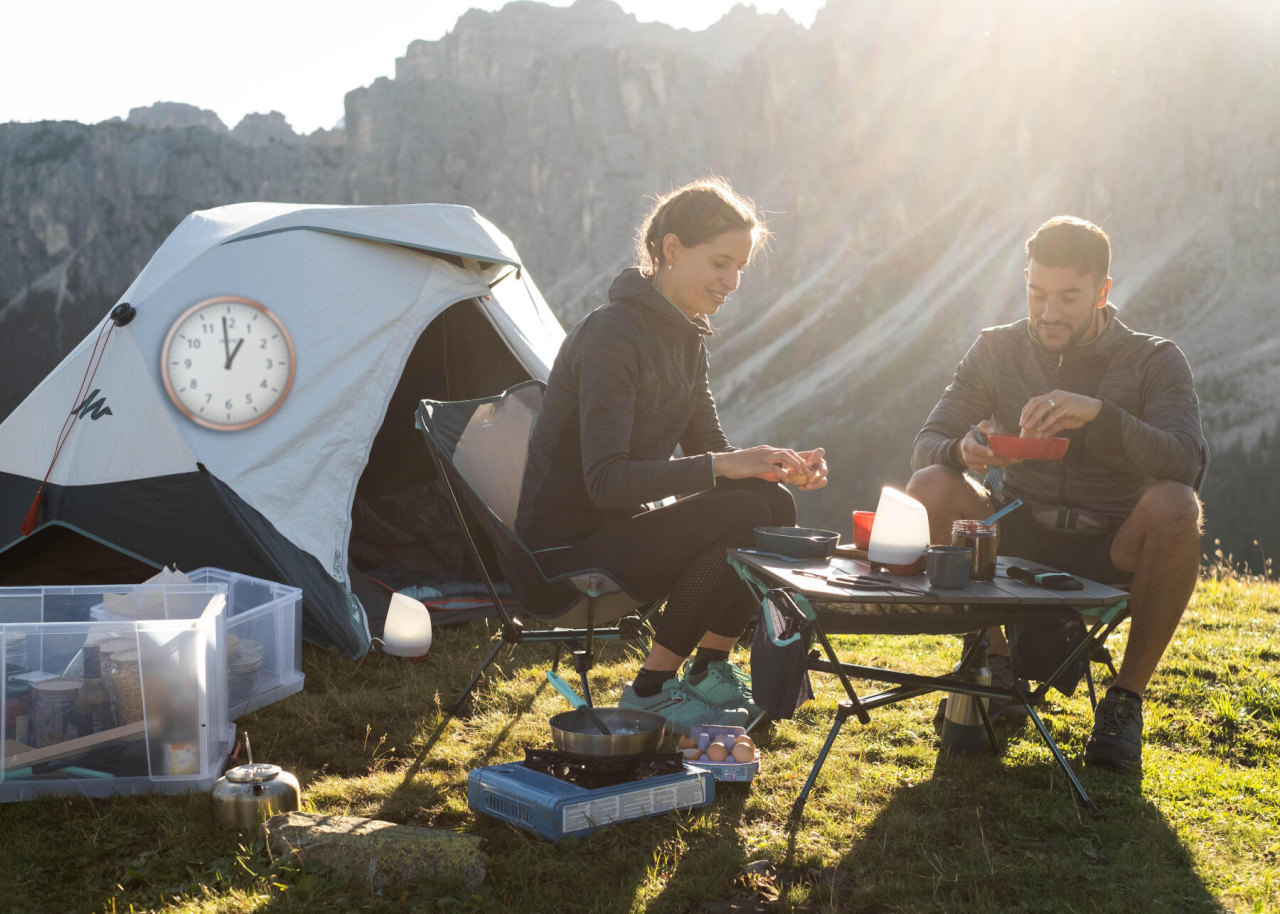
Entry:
12.59
